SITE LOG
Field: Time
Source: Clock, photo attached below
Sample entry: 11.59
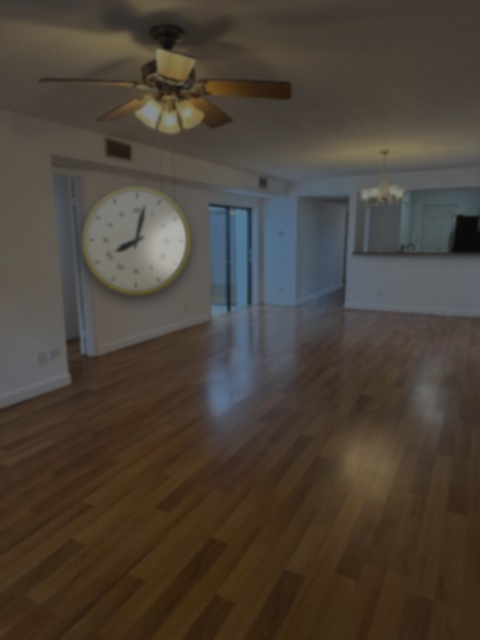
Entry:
8.02
